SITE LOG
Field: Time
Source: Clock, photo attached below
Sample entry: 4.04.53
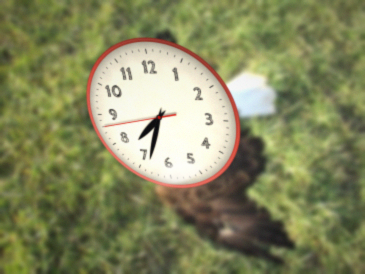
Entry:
7.33.43
